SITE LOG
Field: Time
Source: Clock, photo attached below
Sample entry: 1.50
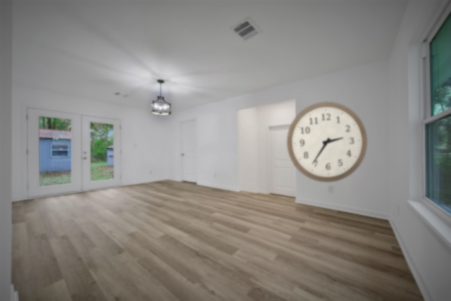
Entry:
2.36
